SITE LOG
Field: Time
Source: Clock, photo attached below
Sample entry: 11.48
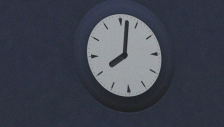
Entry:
8.02
